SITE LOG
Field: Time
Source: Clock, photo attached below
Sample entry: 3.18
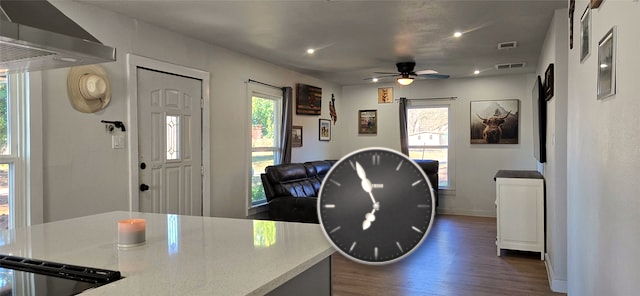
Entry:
6.56
